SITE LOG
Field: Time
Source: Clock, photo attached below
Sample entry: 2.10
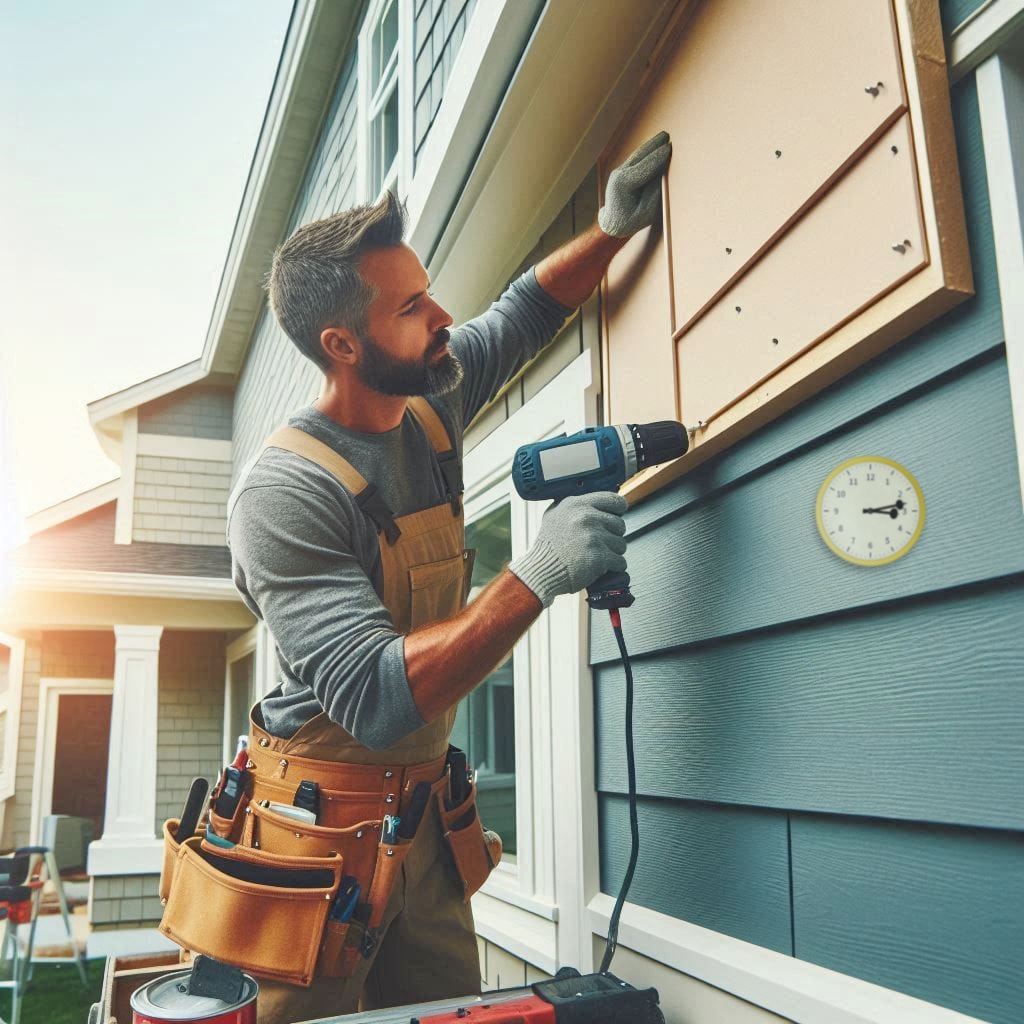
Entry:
3.13
